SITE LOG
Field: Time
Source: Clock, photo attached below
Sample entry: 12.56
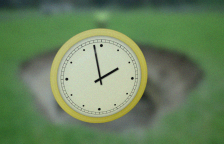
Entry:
1.58
